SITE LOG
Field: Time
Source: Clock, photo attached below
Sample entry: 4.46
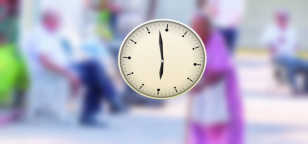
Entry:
5.58
